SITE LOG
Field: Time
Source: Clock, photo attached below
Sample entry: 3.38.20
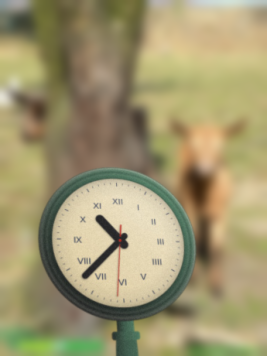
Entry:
10.37.31
